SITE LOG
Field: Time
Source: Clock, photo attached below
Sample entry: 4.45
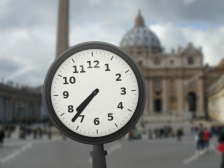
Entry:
7.37
